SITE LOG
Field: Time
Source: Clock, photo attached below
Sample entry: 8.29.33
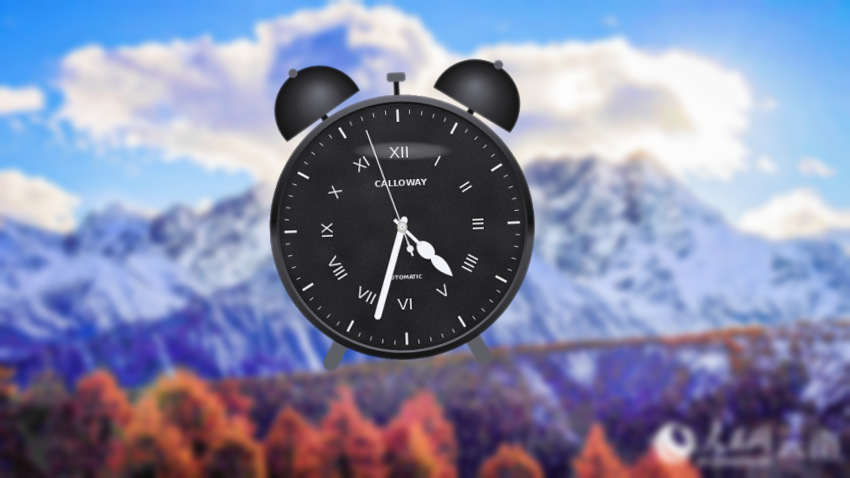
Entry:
4.32.57
